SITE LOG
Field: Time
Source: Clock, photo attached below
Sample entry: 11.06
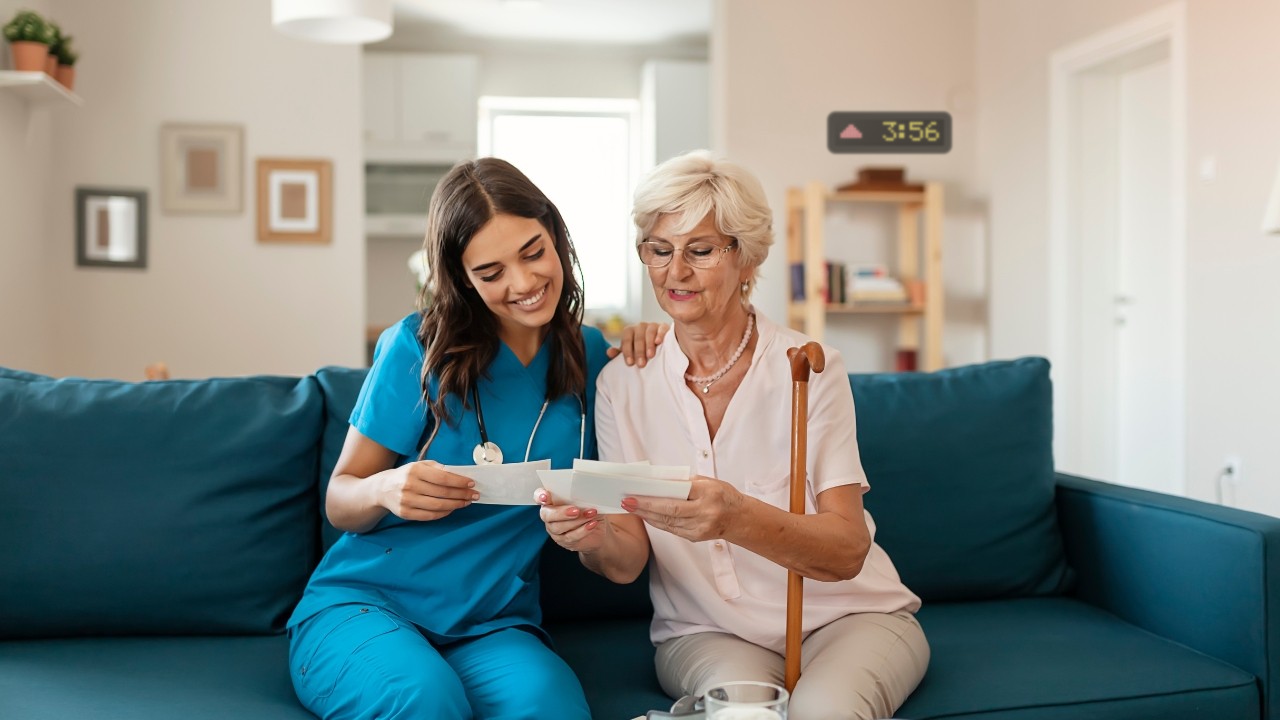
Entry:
3.56
